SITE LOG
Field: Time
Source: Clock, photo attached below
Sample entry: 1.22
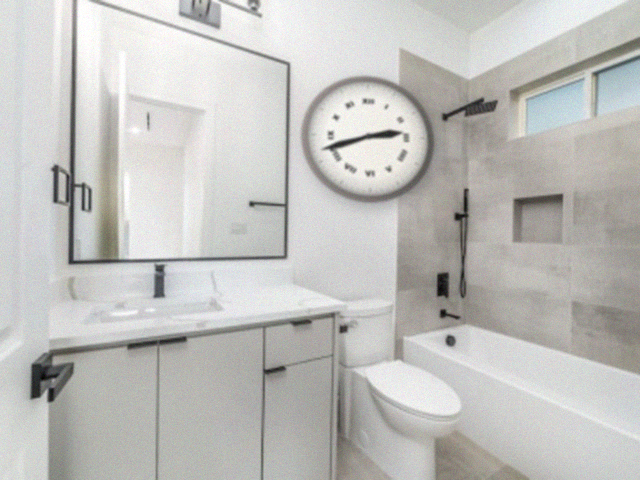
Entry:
2.42
